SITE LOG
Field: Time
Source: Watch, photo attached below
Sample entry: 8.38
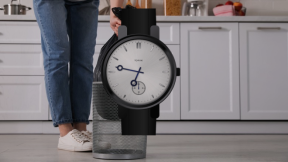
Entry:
6.47
